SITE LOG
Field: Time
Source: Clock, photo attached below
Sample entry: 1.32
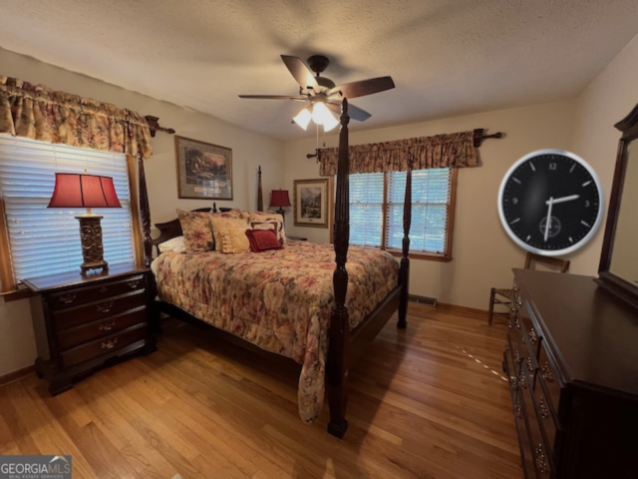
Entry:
2.31
